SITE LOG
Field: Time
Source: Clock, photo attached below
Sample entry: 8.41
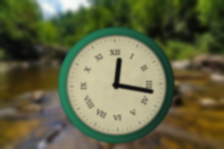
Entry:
12.17
